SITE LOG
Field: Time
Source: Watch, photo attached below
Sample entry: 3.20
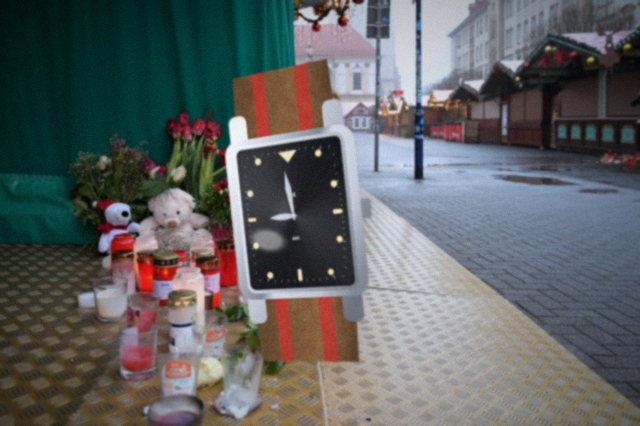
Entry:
8.59
